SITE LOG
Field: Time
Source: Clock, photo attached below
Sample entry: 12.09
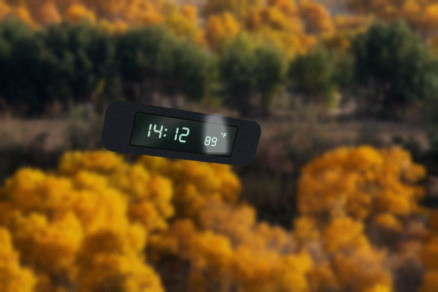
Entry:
14.12
